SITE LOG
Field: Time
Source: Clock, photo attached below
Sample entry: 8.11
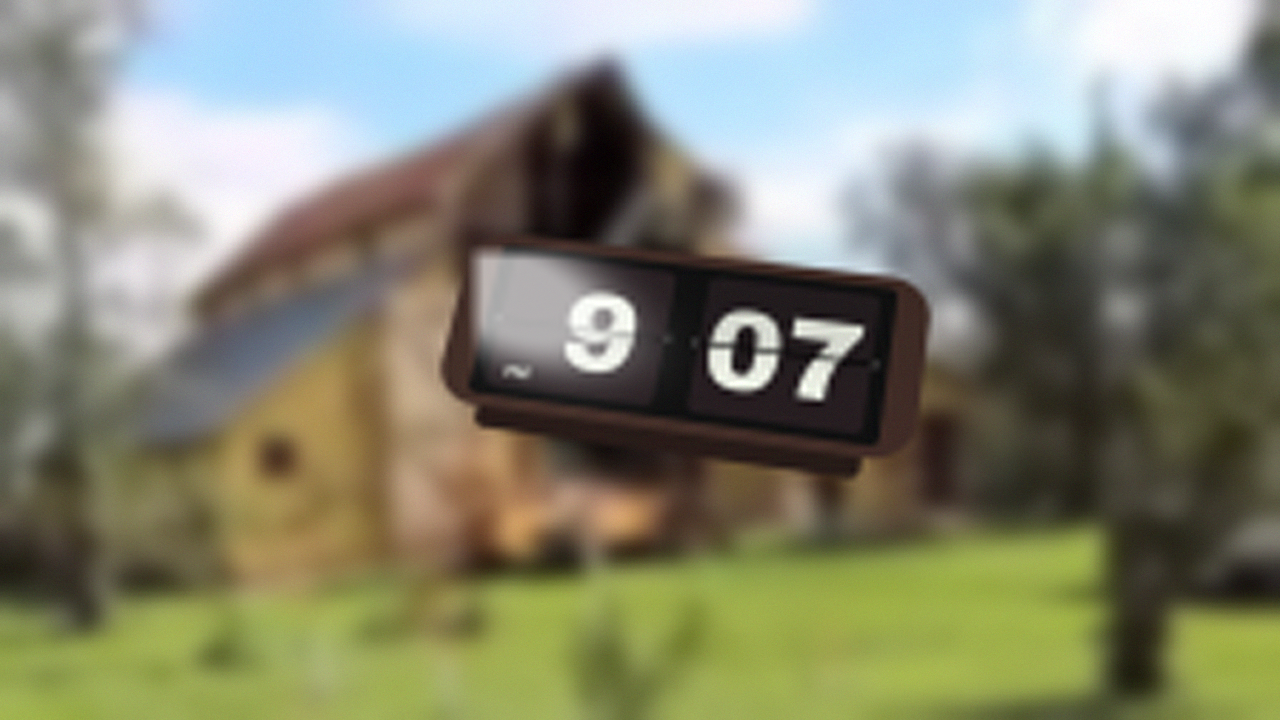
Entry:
9.07
